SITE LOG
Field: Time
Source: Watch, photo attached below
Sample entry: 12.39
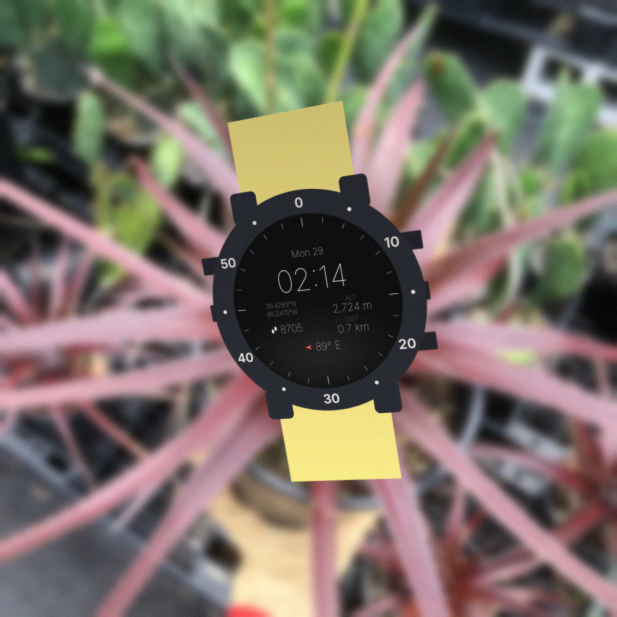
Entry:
2.14
